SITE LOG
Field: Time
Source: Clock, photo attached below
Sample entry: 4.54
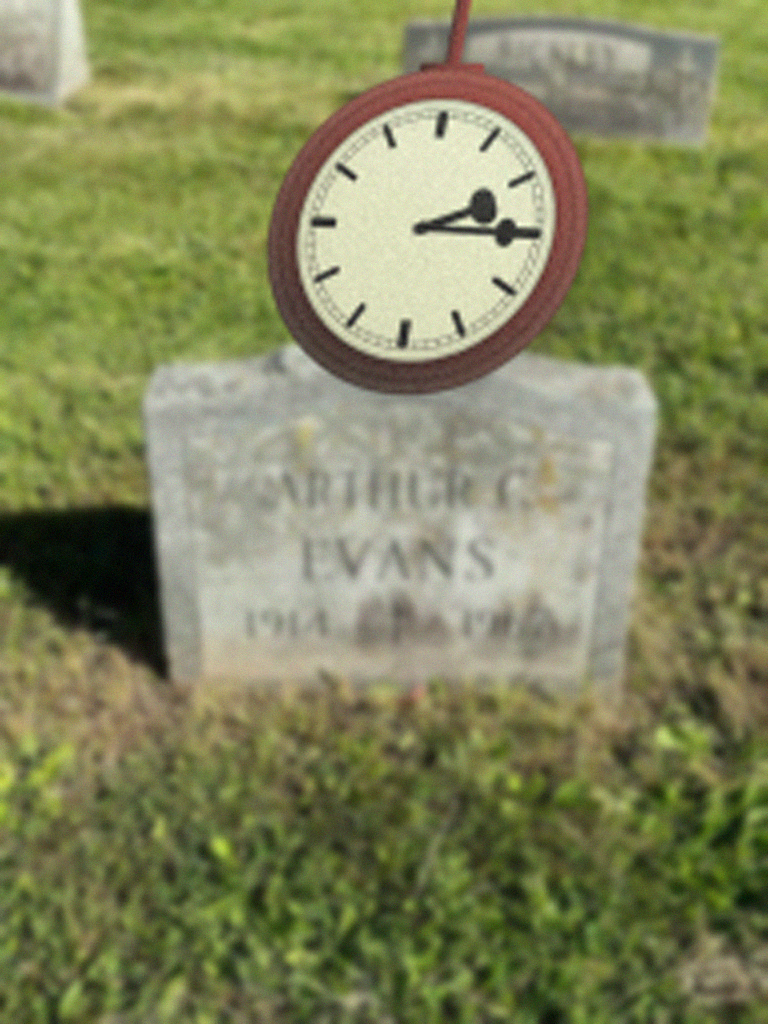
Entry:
2.15
